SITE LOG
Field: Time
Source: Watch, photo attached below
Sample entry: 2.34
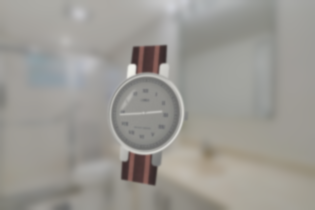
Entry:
2.44
